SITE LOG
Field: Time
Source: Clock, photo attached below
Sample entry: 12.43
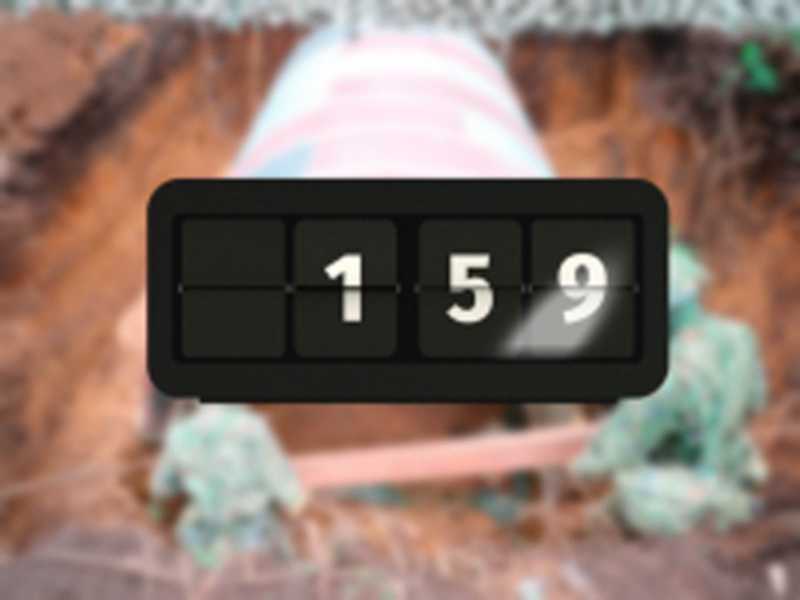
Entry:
1.59
